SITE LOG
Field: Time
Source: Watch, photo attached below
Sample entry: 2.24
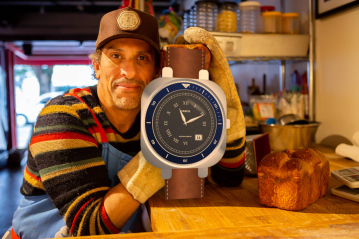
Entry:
11.11
